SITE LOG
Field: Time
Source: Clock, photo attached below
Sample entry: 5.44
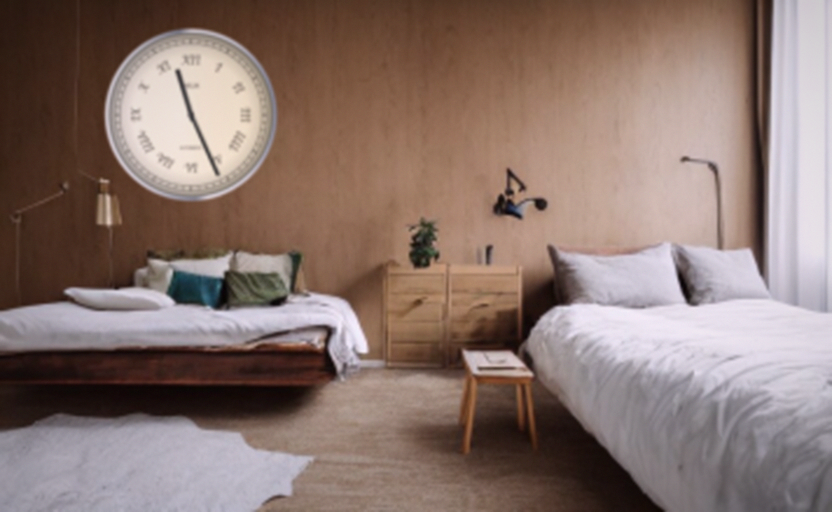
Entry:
11.26
